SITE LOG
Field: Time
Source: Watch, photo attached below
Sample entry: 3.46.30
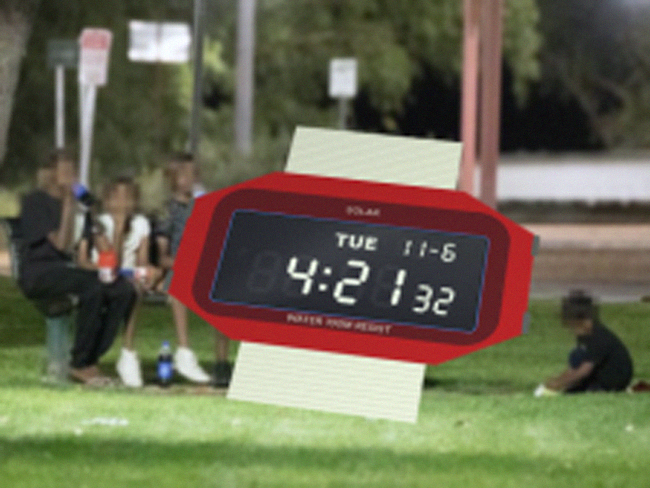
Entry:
4.21.32
